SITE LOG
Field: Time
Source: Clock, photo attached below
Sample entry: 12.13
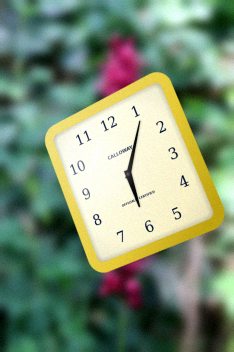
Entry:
6.06
